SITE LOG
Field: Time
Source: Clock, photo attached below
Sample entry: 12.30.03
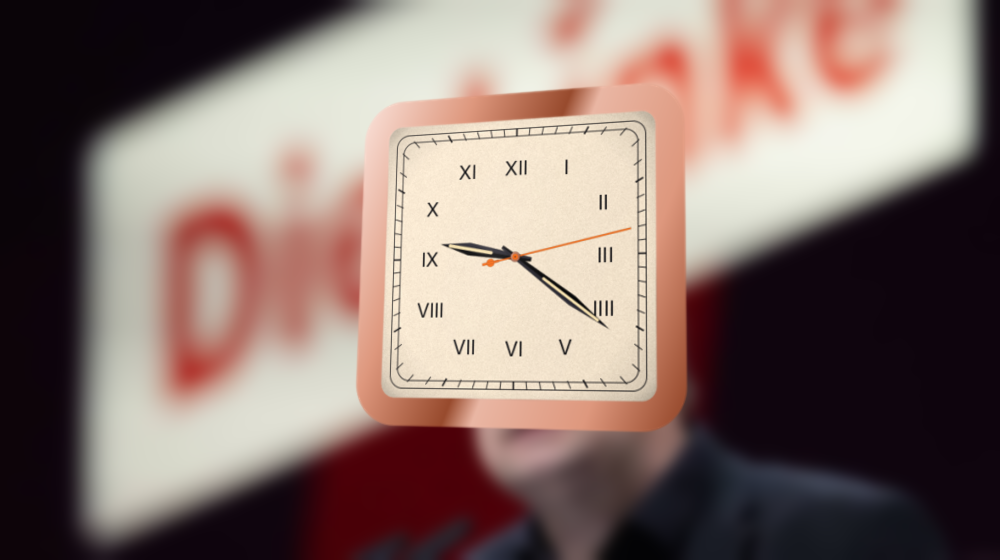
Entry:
9.21.13
